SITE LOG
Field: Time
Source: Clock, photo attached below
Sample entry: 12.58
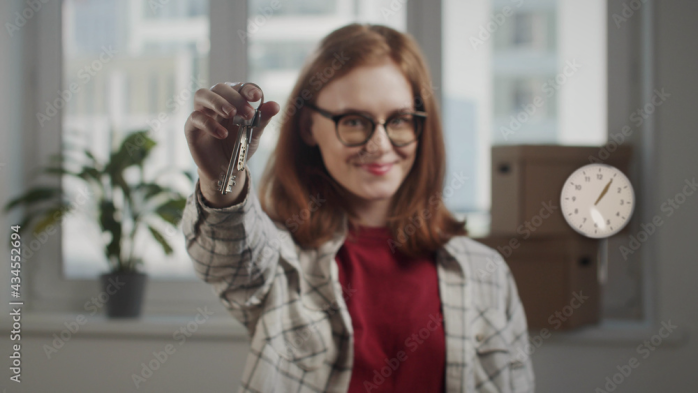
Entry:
1.05
